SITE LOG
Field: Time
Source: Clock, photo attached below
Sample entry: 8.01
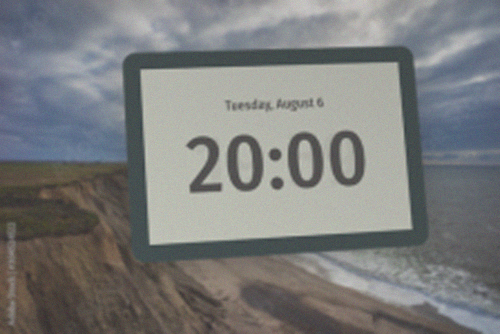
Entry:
20.00
